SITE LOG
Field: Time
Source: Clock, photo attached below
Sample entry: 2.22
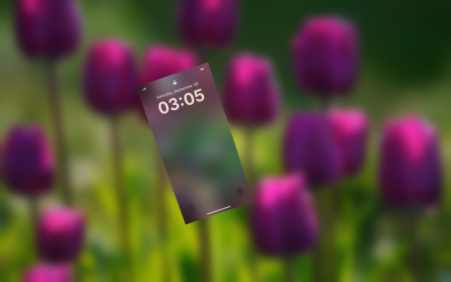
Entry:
3.05
